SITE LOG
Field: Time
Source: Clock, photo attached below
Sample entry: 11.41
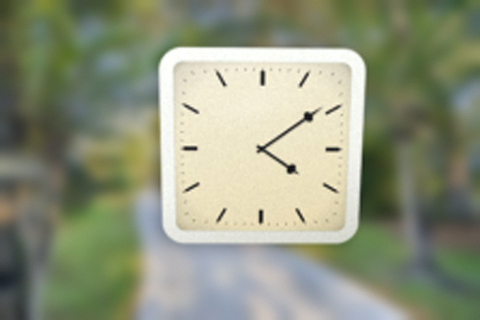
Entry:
4.09
